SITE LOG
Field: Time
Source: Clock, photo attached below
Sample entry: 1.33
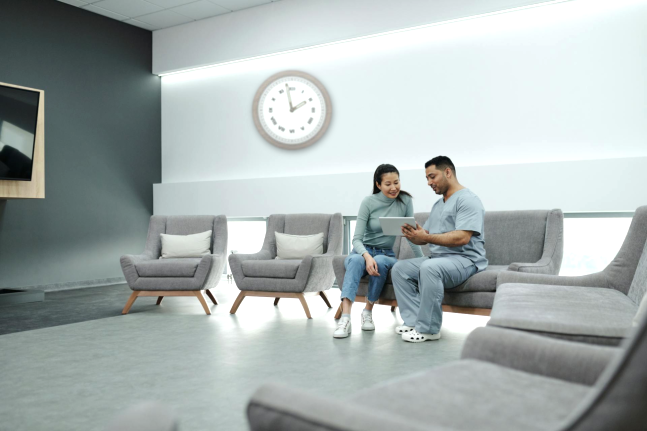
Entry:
1.58
